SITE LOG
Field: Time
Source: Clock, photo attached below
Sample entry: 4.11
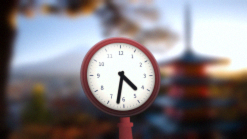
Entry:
4.32
